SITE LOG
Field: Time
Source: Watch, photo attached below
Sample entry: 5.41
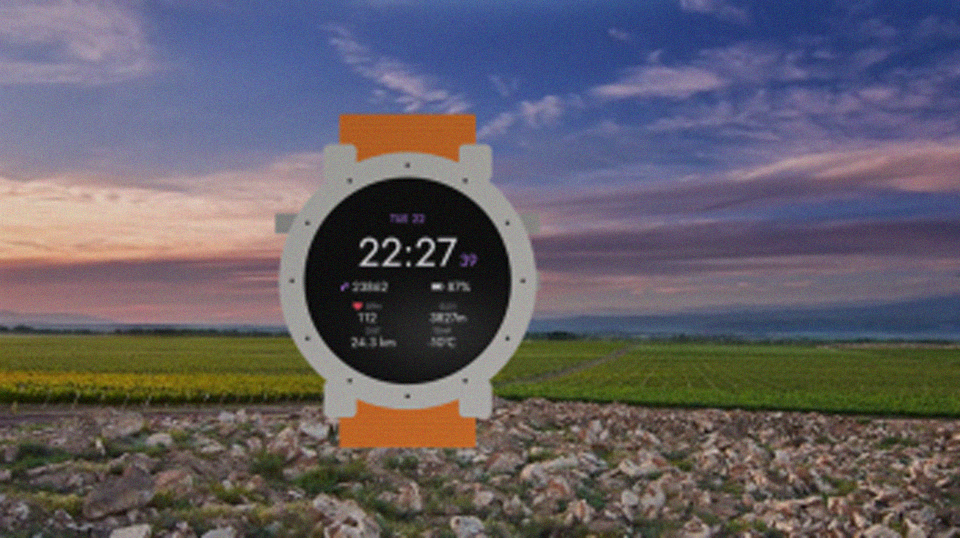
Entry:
22.27
